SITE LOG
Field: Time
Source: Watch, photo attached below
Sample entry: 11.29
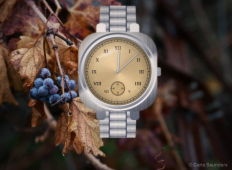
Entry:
12.08
